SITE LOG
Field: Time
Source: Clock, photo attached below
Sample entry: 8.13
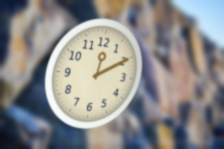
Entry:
12.10
